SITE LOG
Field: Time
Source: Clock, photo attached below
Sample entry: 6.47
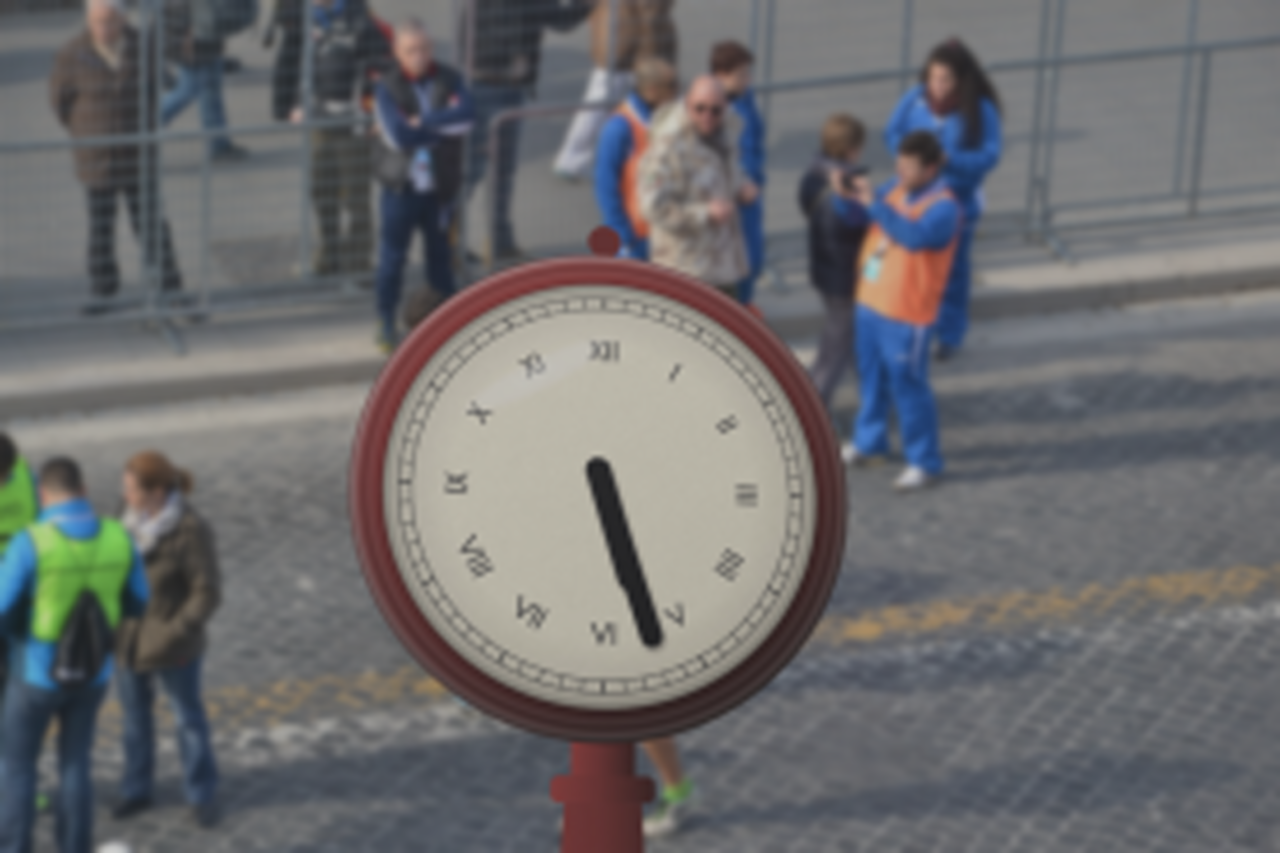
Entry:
5.27
